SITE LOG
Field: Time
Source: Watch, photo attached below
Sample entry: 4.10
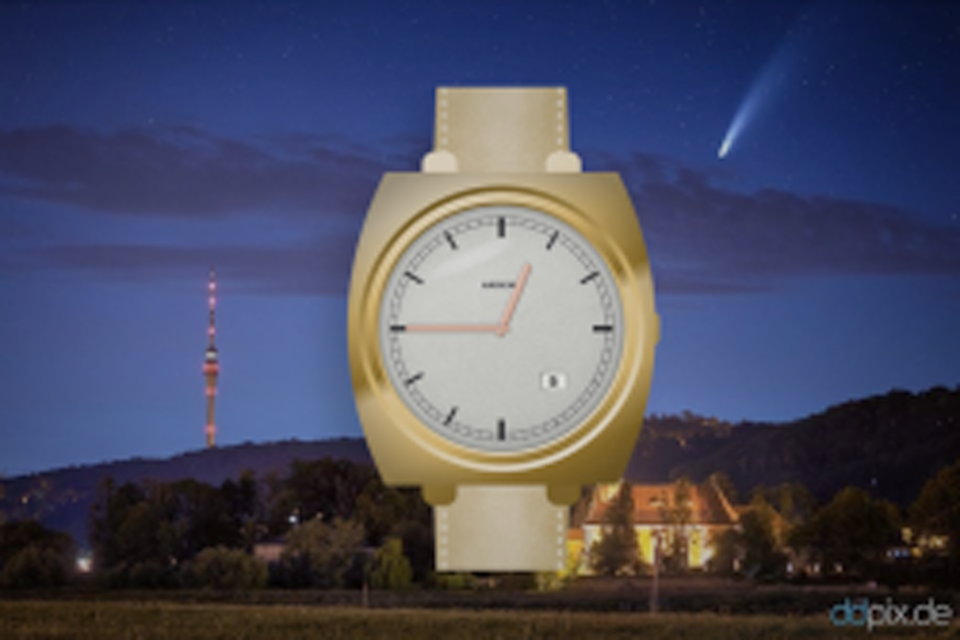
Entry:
12.45
